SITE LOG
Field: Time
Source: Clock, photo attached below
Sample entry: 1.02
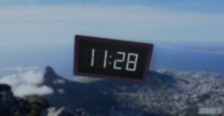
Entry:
11.28
